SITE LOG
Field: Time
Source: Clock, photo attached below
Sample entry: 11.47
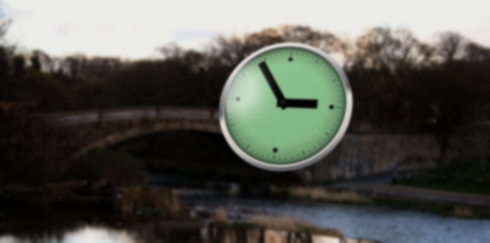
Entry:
2.54
